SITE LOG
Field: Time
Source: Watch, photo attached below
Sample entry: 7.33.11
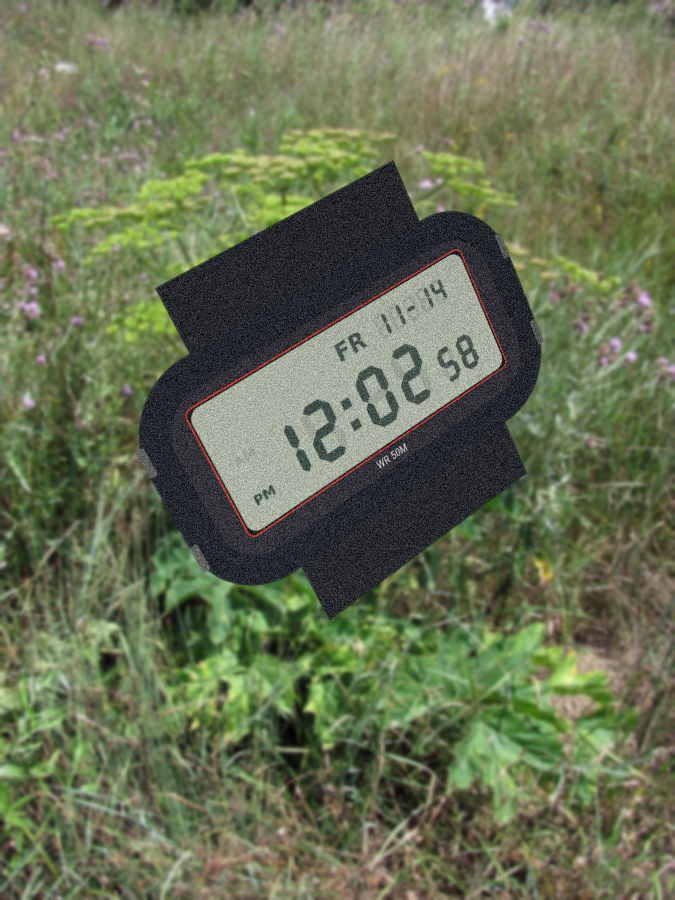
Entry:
12.02.58
